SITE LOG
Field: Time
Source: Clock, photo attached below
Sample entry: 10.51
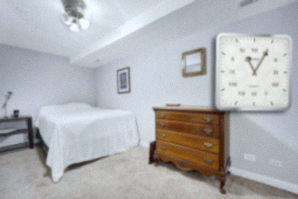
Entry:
11.05
